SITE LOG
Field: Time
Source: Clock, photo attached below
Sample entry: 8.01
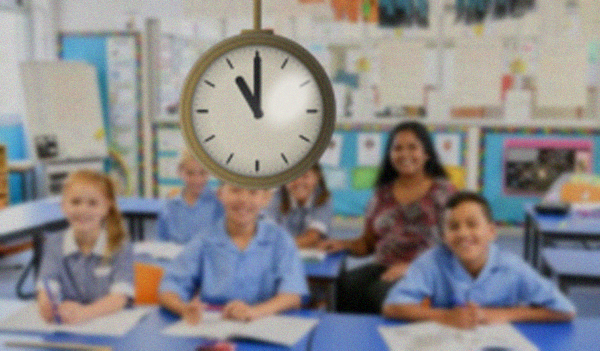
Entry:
11.00
